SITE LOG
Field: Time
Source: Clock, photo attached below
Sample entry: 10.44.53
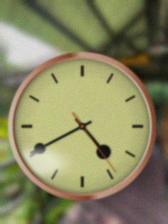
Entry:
4.40.24
